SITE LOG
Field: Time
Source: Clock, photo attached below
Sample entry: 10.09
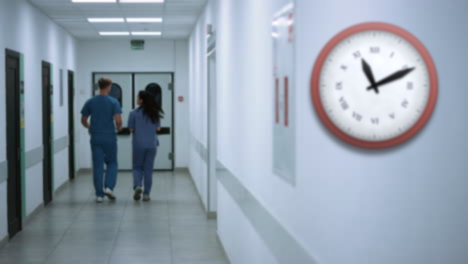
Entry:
11.11
